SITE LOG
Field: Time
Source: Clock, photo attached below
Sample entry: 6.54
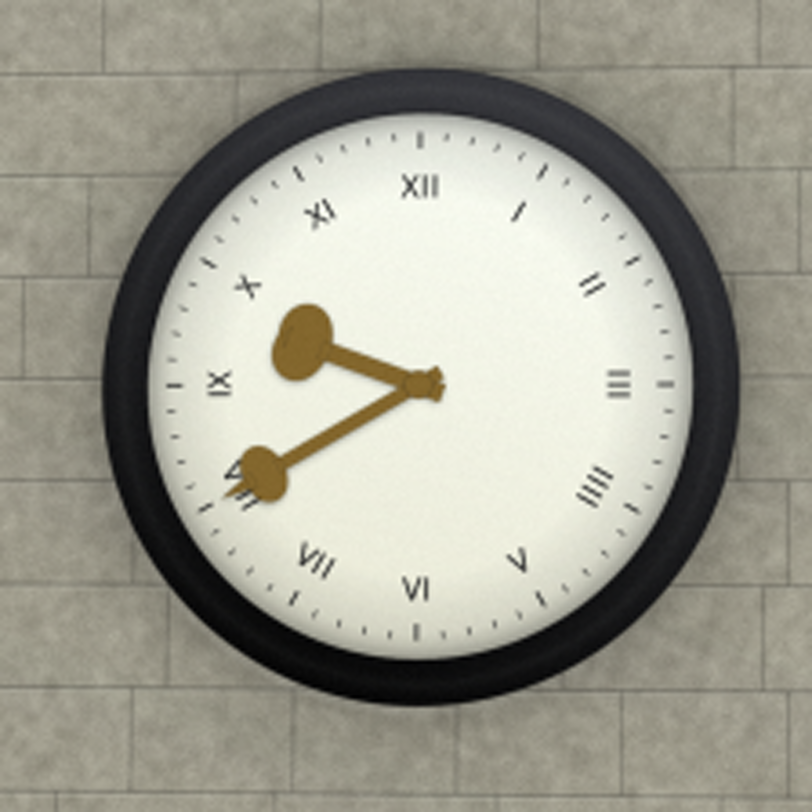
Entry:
9.40
